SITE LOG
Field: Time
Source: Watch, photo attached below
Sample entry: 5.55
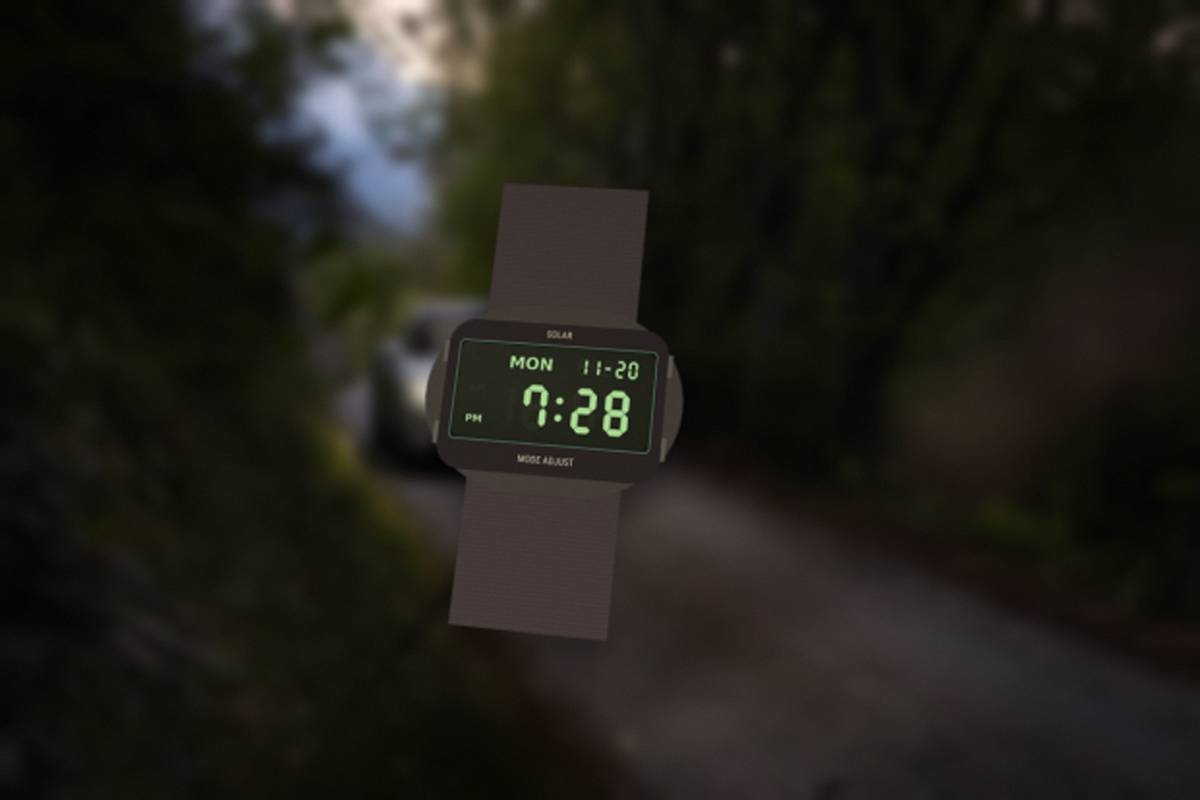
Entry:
7.28
